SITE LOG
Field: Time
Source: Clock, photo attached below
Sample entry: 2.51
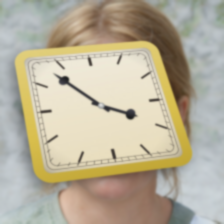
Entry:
3.53
